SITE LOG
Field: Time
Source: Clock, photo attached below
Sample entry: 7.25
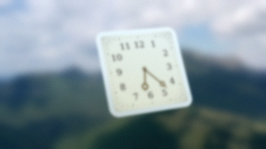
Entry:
6.23
